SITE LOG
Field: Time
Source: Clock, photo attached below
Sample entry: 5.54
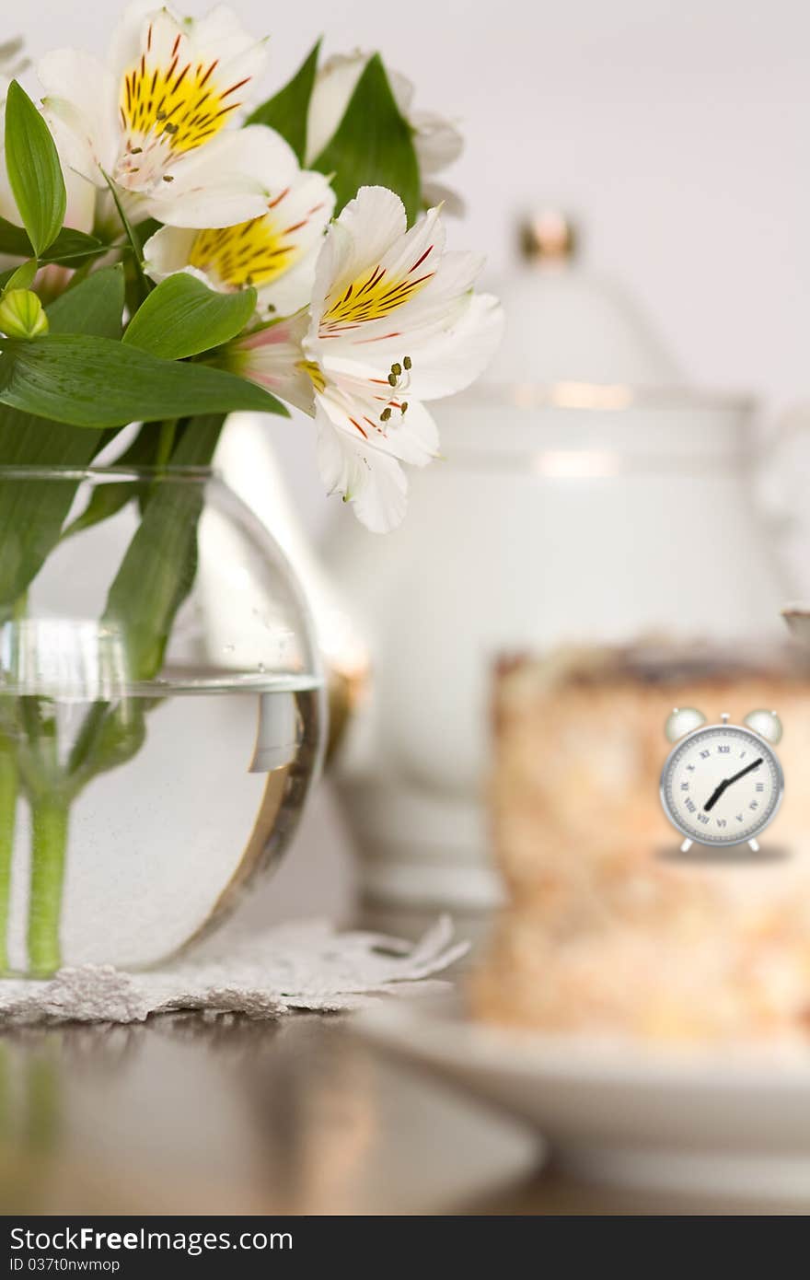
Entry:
7.09
